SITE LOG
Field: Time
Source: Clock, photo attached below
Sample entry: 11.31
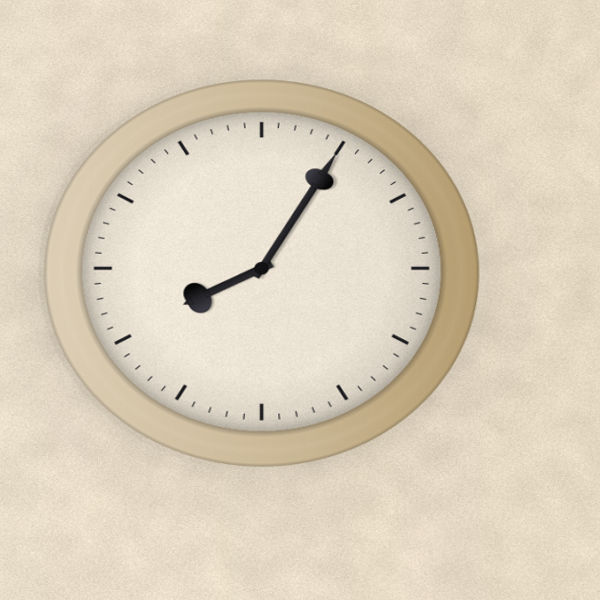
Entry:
8.05
